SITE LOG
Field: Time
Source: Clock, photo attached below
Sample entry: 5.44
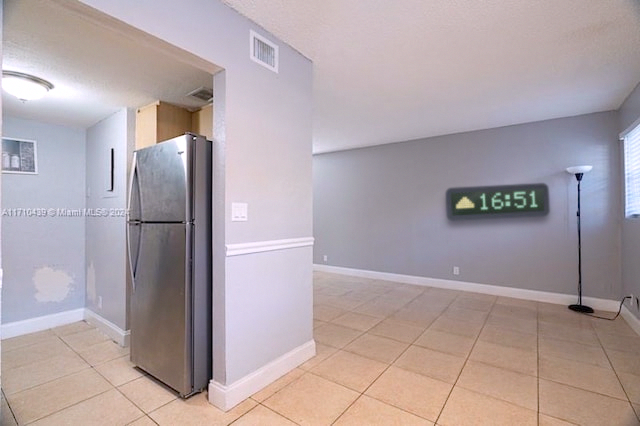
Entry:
16.51
